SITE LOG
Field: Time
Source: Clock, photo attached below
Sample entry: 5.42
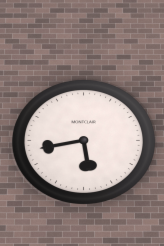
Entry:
5.43
